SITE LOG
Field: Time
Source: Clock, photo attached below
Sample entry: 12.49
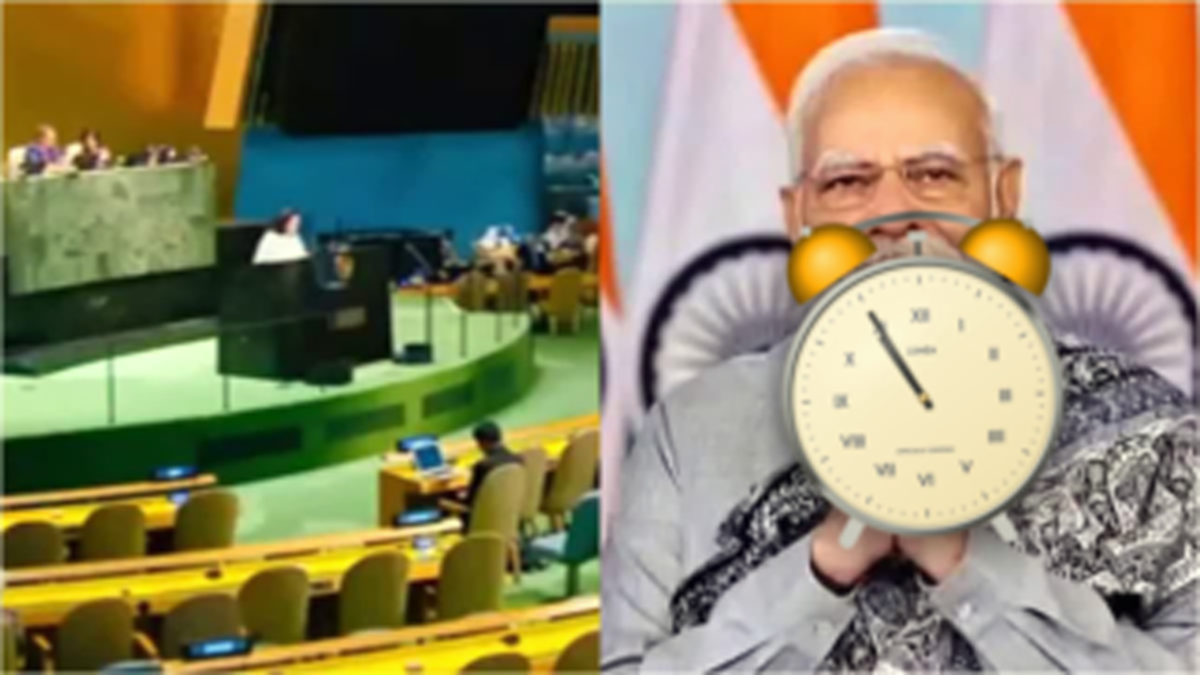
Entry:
10.55
